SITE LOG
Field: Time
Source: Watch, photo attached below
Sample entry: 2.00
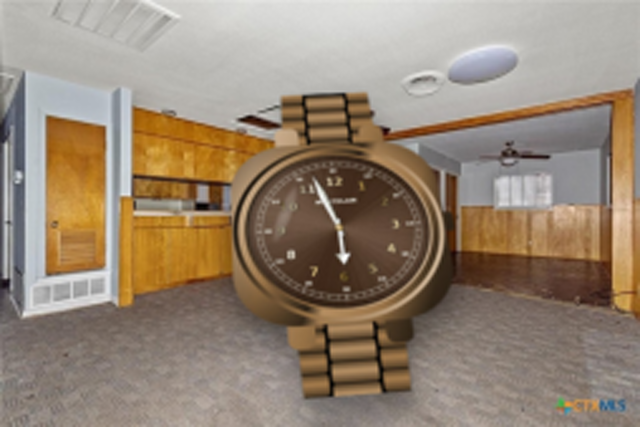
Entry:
5.57
